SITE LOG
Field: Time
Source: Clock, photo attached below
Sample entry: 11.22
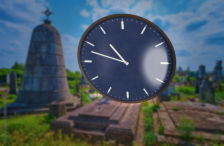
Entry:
10.48
